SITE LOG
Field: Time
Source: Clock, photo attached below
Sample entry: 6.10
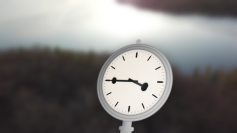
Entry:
3.45
